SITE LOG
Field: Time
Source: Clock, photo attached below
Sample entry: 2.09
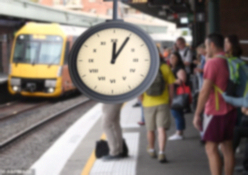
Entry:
12.05
